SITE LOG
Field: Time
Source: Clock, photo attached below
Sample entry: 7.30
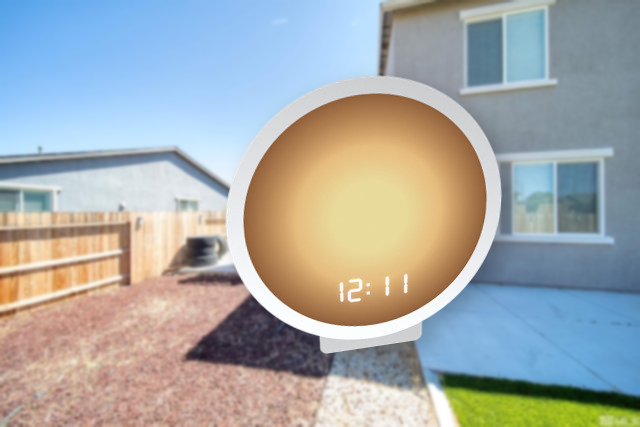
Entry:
12.11
